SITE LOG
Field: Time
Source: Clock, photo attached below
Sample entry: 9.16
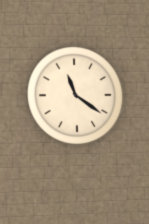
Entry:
11.21
